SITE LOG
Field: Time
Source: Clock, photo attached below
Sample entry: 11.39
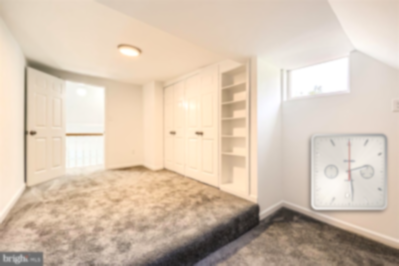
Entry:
2.29
